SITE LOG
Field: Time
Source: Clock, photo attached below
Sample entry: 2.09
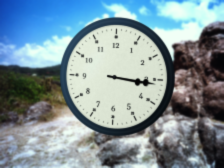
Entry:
3.16
